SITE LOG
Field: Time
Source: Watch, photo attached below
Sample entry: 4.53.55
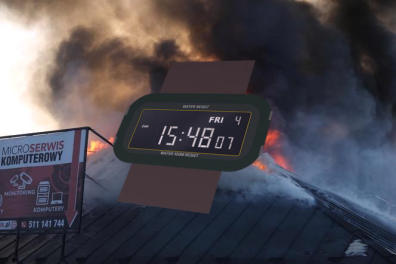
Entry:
15.48.07
